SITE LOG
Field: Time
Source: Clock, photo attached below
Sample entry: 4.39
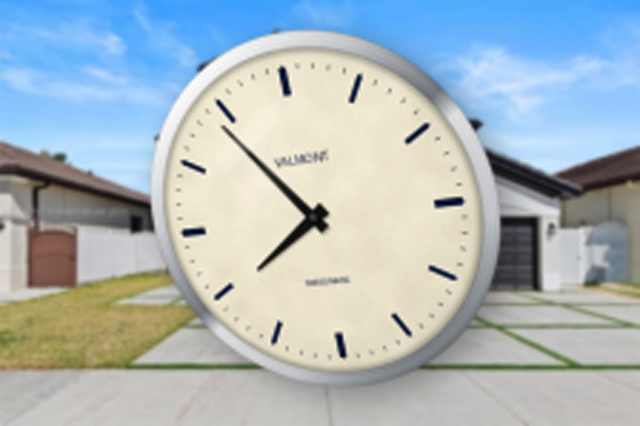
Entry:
7.54
